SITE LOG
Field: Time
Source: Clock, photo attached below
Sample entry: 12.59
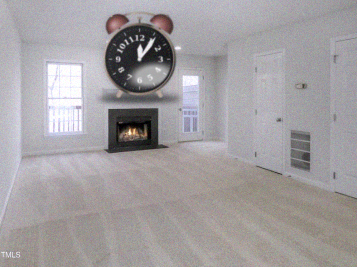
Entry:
12.06
